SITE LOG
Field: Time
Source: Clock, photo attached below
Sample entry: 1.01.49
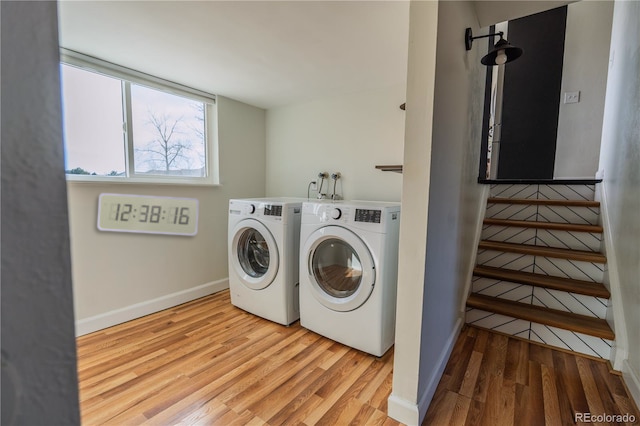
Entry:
12.38.16
